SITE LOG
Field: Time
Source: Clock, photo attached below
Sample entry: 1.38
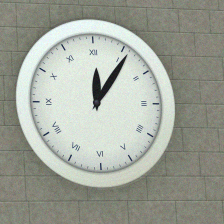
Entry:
12.06
